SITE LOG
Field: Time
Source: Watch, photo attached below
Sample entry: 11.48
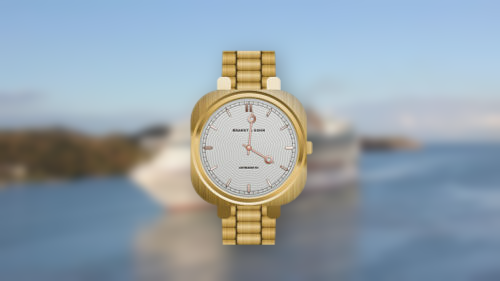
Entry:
4.01
